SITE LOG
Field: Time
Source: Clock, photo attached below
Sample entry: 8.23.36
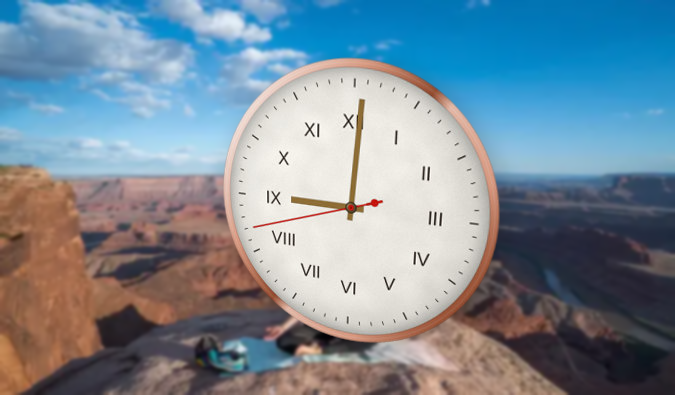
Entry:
9.00.42
